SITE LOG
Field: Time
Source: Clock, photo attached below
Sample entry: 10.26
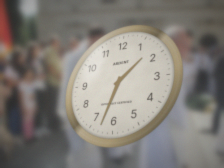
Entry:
1.33
